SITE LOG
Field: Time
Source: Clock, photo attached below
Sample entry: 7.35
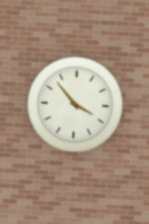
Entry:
3.53
